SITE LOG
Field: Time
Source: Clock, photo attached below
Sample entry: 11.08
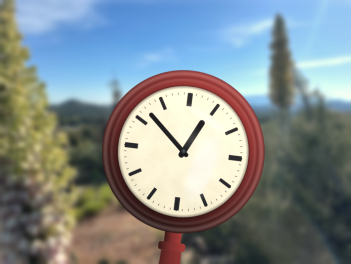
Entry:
12.52
